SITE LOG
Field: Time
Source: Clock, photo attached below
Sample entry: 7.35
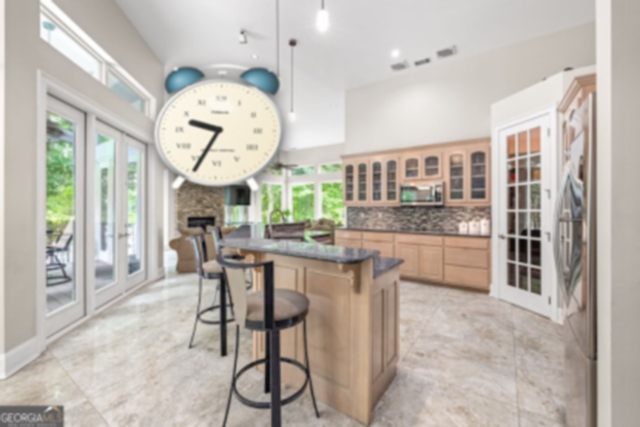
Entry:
9.34
